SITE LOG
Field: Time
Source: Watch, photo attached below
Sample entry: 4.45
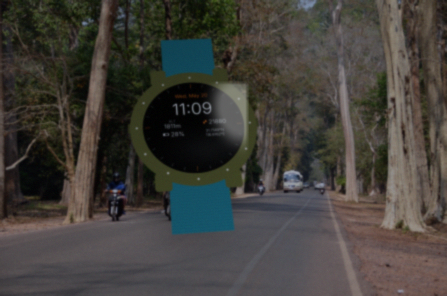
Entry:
11.09
